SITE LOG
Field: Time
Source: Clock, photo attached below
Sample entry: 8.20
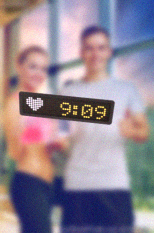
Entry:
9.09
